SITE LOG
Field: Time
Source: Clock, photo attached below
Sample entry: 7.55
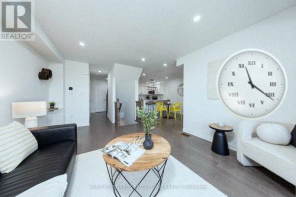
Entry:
11.21
